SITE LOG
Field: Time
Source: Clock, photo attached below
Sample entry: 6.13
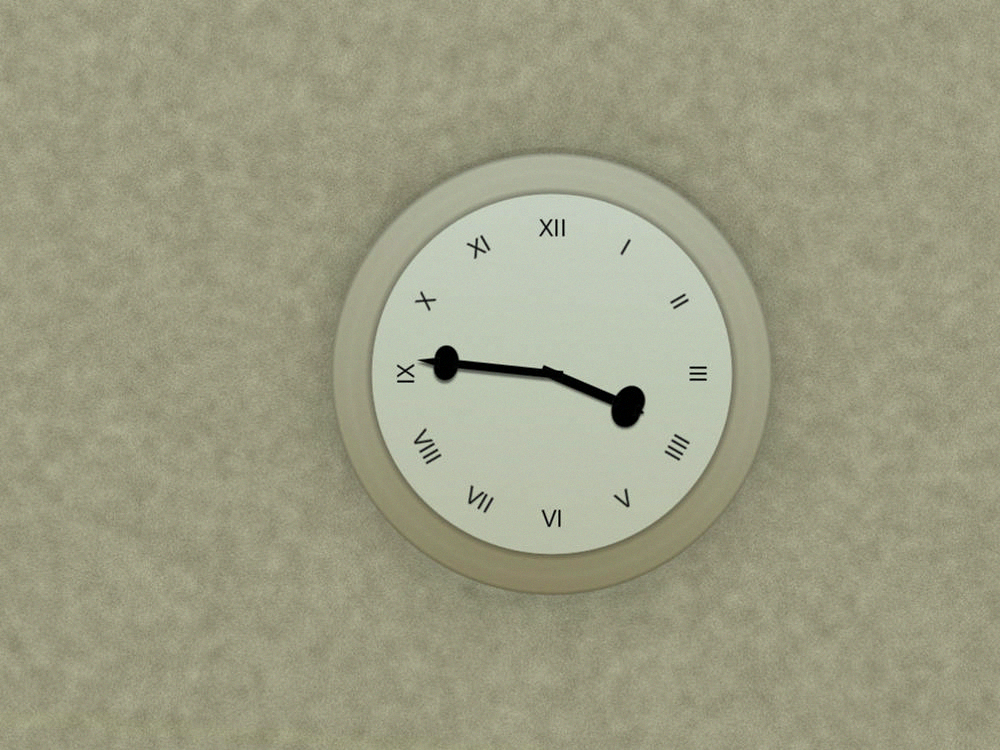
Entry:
3.46
